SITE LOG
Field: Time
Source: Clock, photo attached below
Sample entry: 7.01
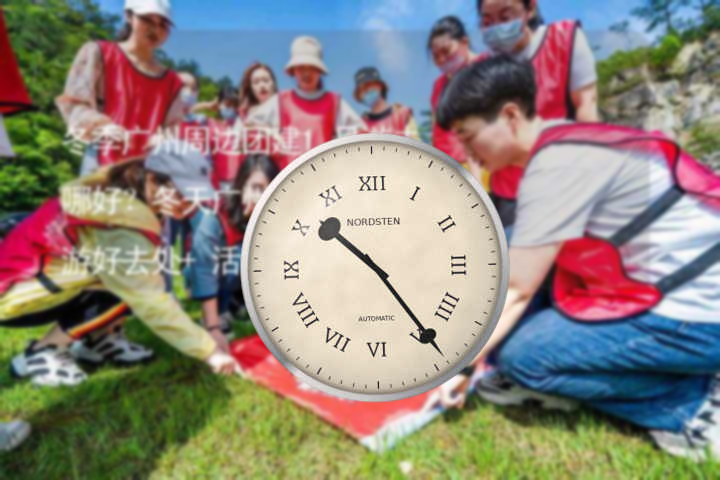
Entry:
10.24
